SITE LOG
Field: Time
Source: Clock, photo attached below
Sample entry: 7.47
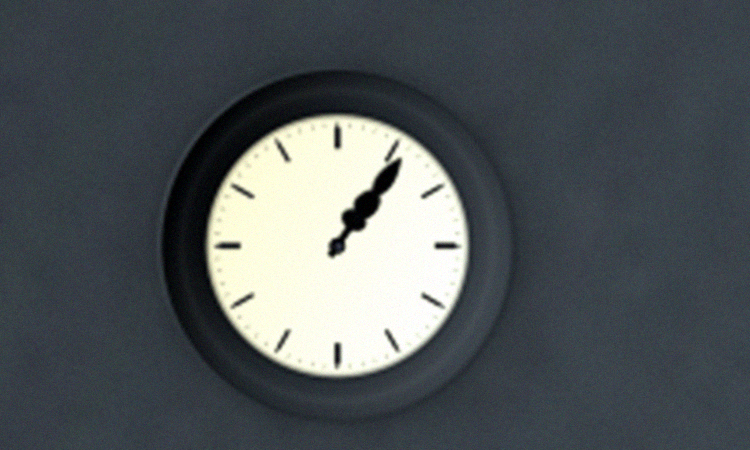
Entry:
1.06
